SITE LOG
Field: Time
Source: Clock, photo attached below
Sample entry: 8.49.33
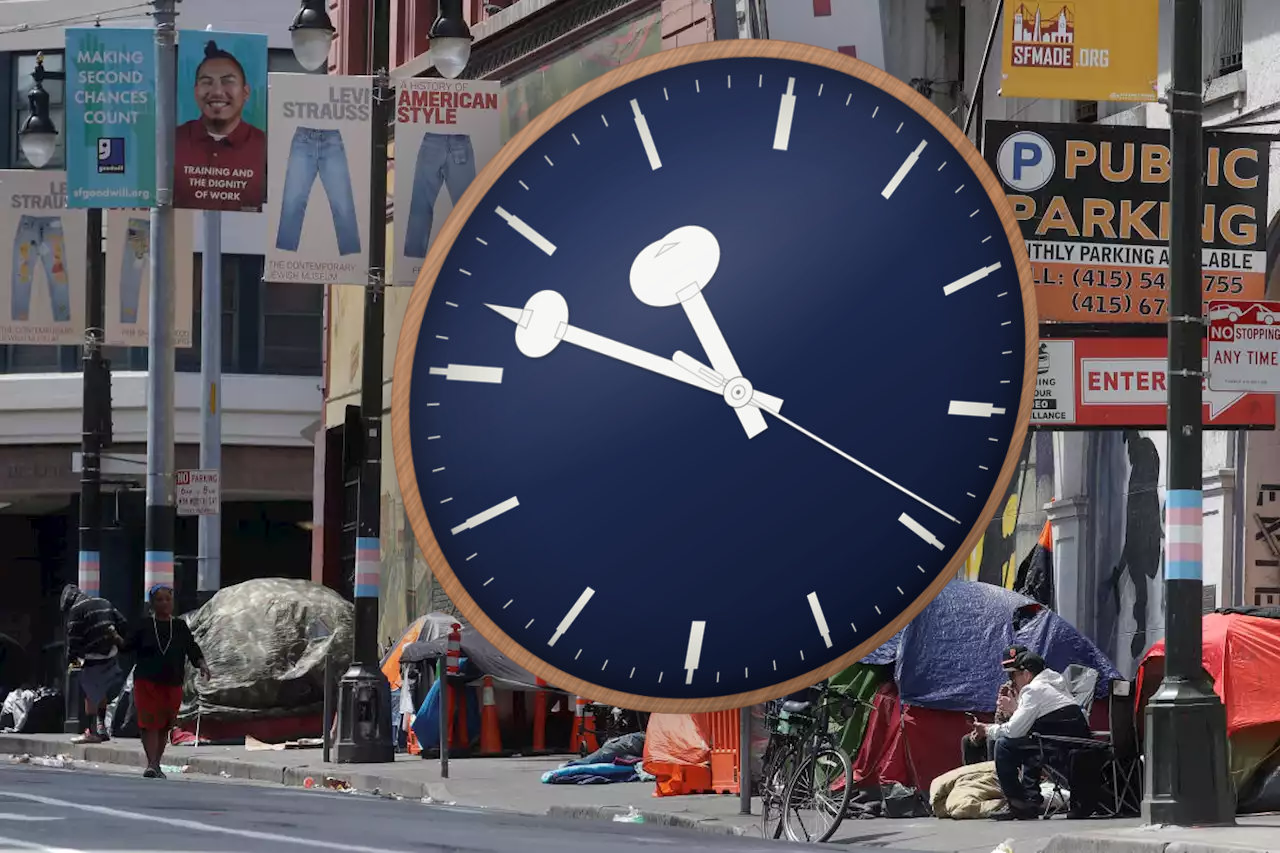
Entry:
10.47.19
